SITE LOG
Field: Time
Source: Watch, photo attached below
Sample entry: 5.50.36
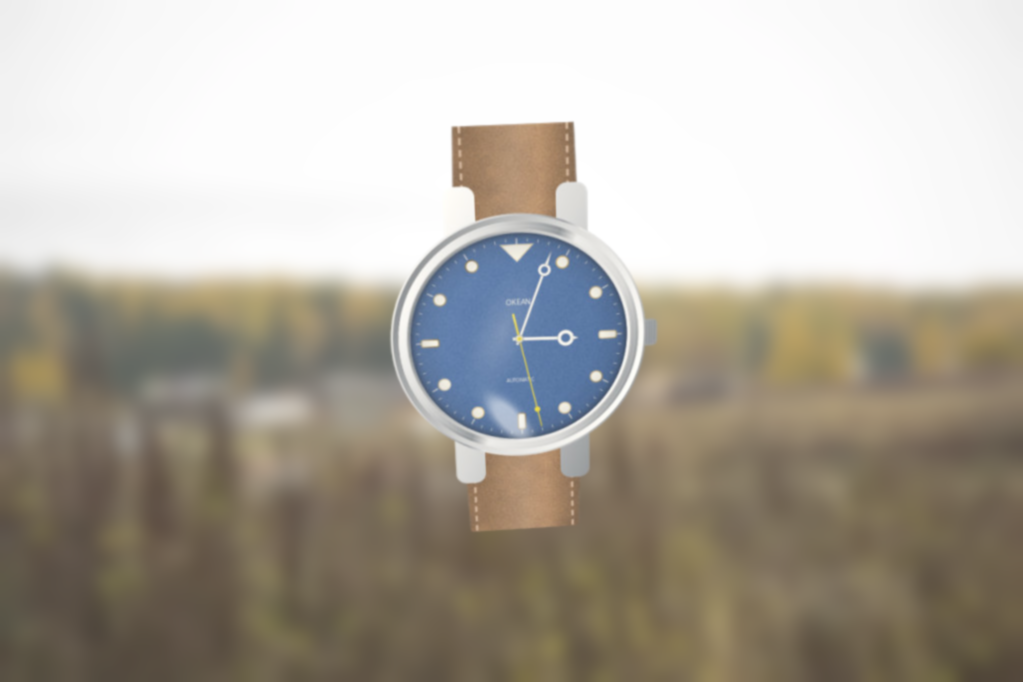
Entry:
3.03.28
